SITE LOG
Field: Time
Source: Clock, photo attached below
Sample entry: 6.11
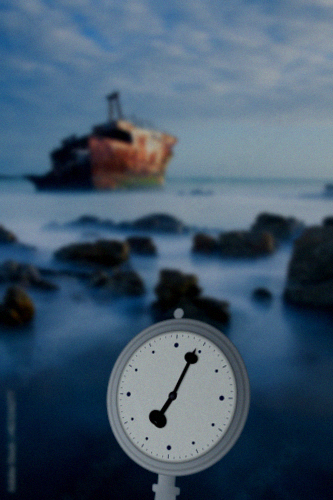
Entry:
7.04
